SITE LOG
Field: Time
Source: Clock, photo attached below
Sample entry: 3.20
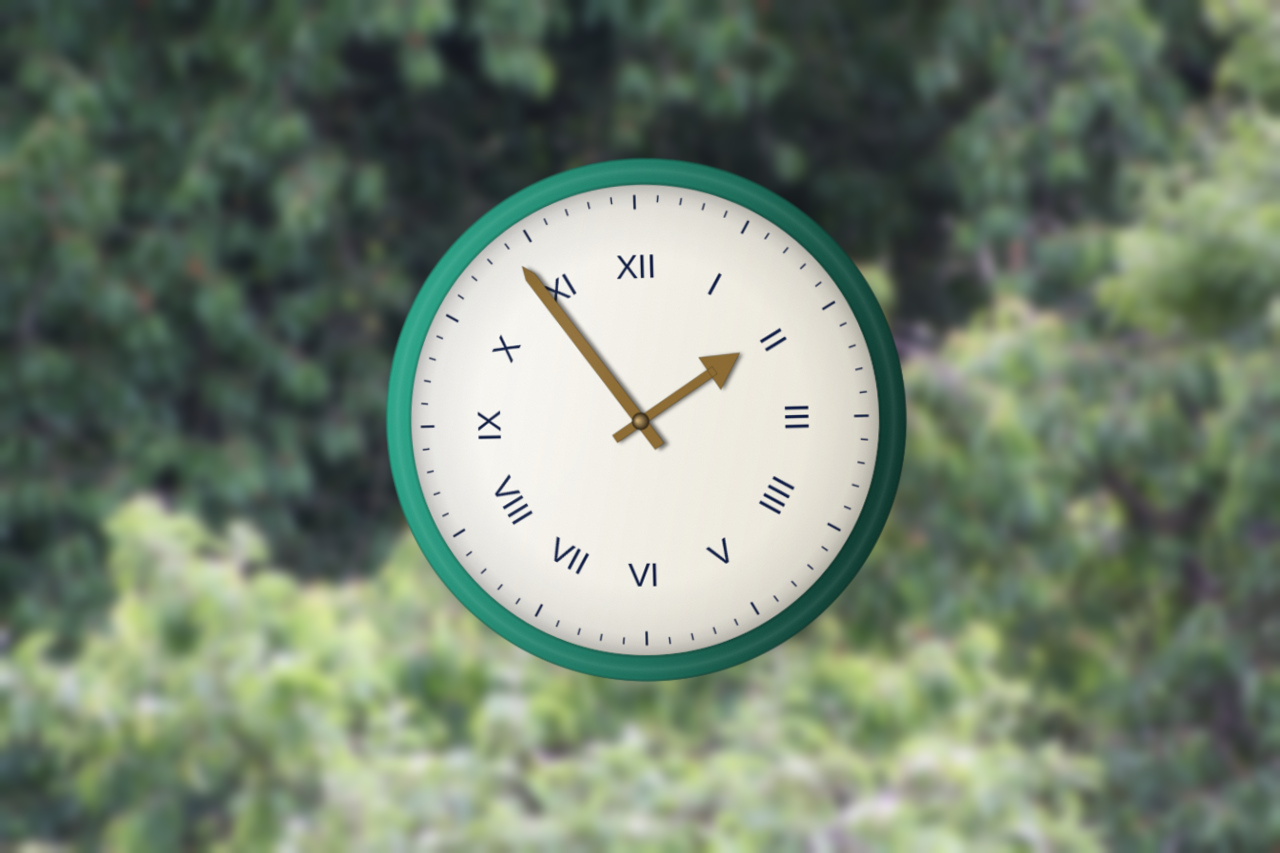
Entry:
1.54
